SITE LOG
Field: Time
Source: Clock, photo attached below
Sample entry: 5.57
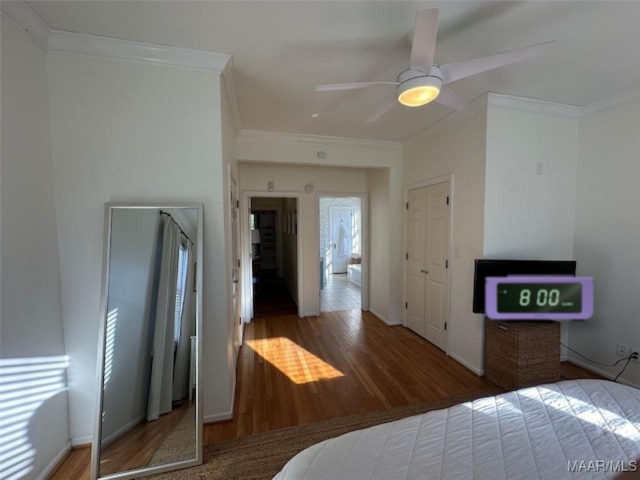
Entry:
8.00
